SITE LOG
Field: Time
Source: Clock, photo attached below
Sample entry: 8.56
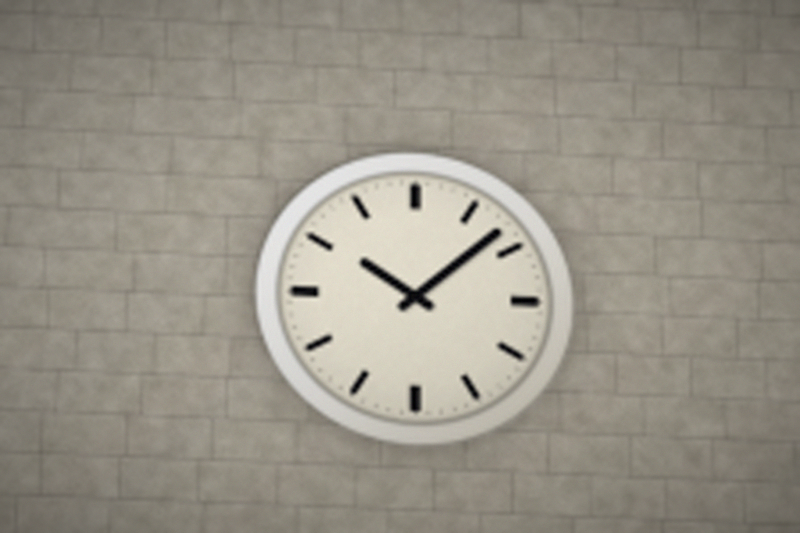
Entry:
10.08
